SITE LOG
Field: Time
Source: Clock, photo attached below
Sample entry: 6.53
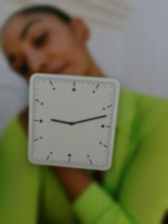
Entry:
9.12
